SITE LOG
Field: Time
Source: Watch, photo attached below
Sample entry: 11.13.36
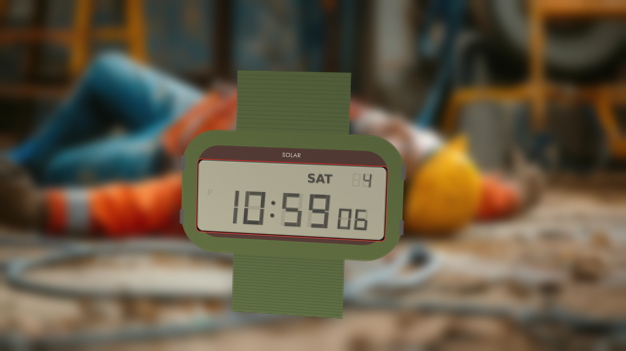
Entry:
10.59.06
